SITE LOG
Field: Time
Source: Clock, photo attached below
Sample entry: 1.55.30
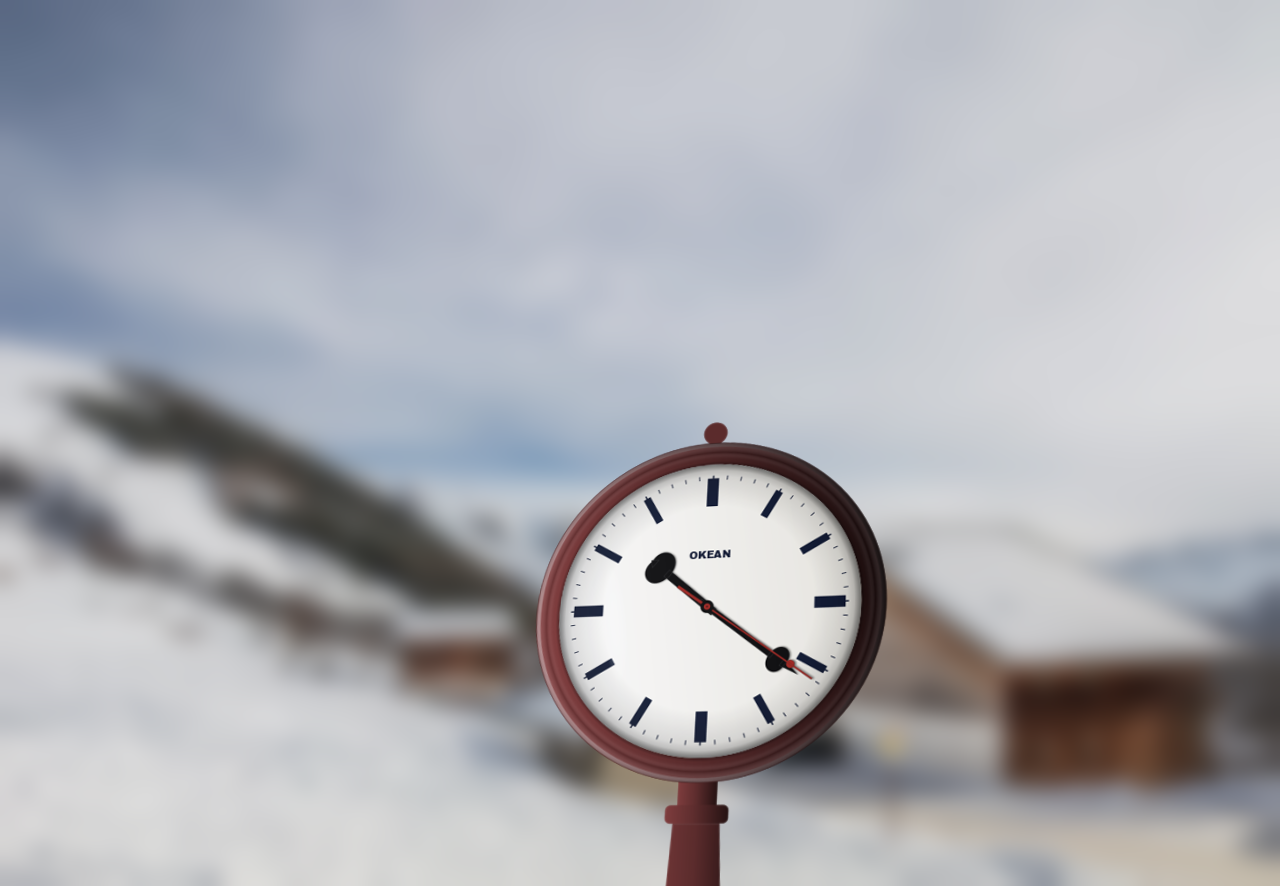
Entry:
10.21.21
